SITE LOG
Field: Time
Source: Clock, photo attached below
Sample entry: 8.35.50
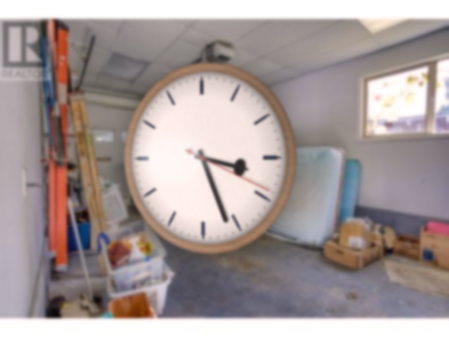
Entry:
3.26.19
